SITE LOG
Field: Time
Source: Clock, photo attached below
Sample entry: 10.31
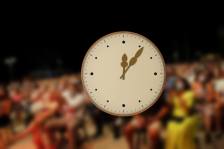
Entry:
12.06
